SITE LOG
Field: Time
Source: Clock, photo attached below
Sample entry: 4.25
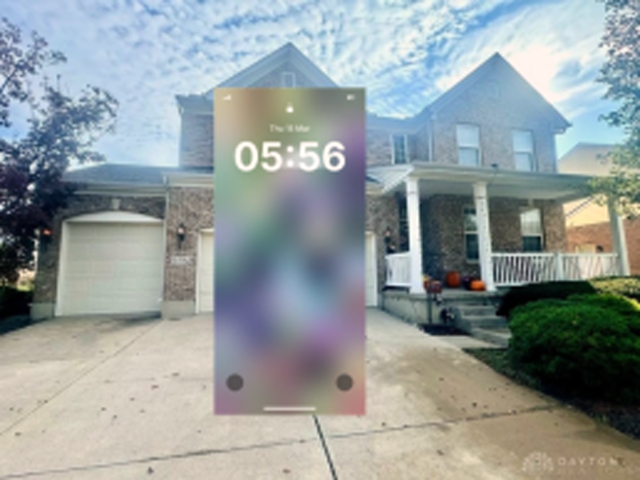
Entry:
5.56
